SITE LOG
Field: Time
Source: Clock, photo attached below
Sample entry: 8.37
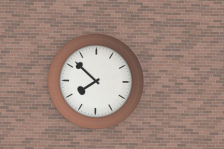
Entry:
7.52
